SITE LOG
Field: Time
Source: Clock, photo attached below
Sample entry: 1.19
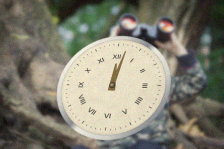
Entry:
12.02
